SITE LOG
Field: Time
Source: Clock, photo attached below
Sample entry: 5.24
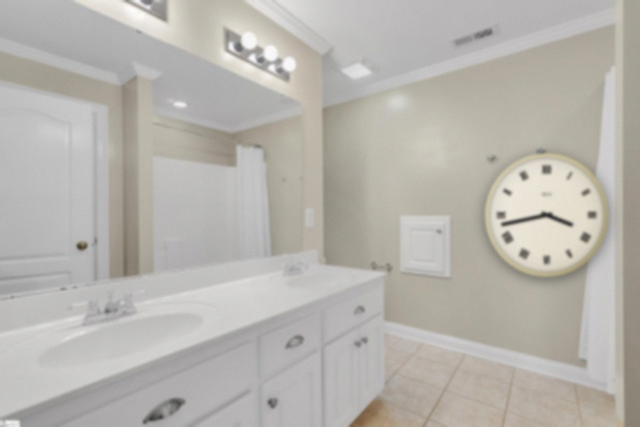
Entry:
3.43
